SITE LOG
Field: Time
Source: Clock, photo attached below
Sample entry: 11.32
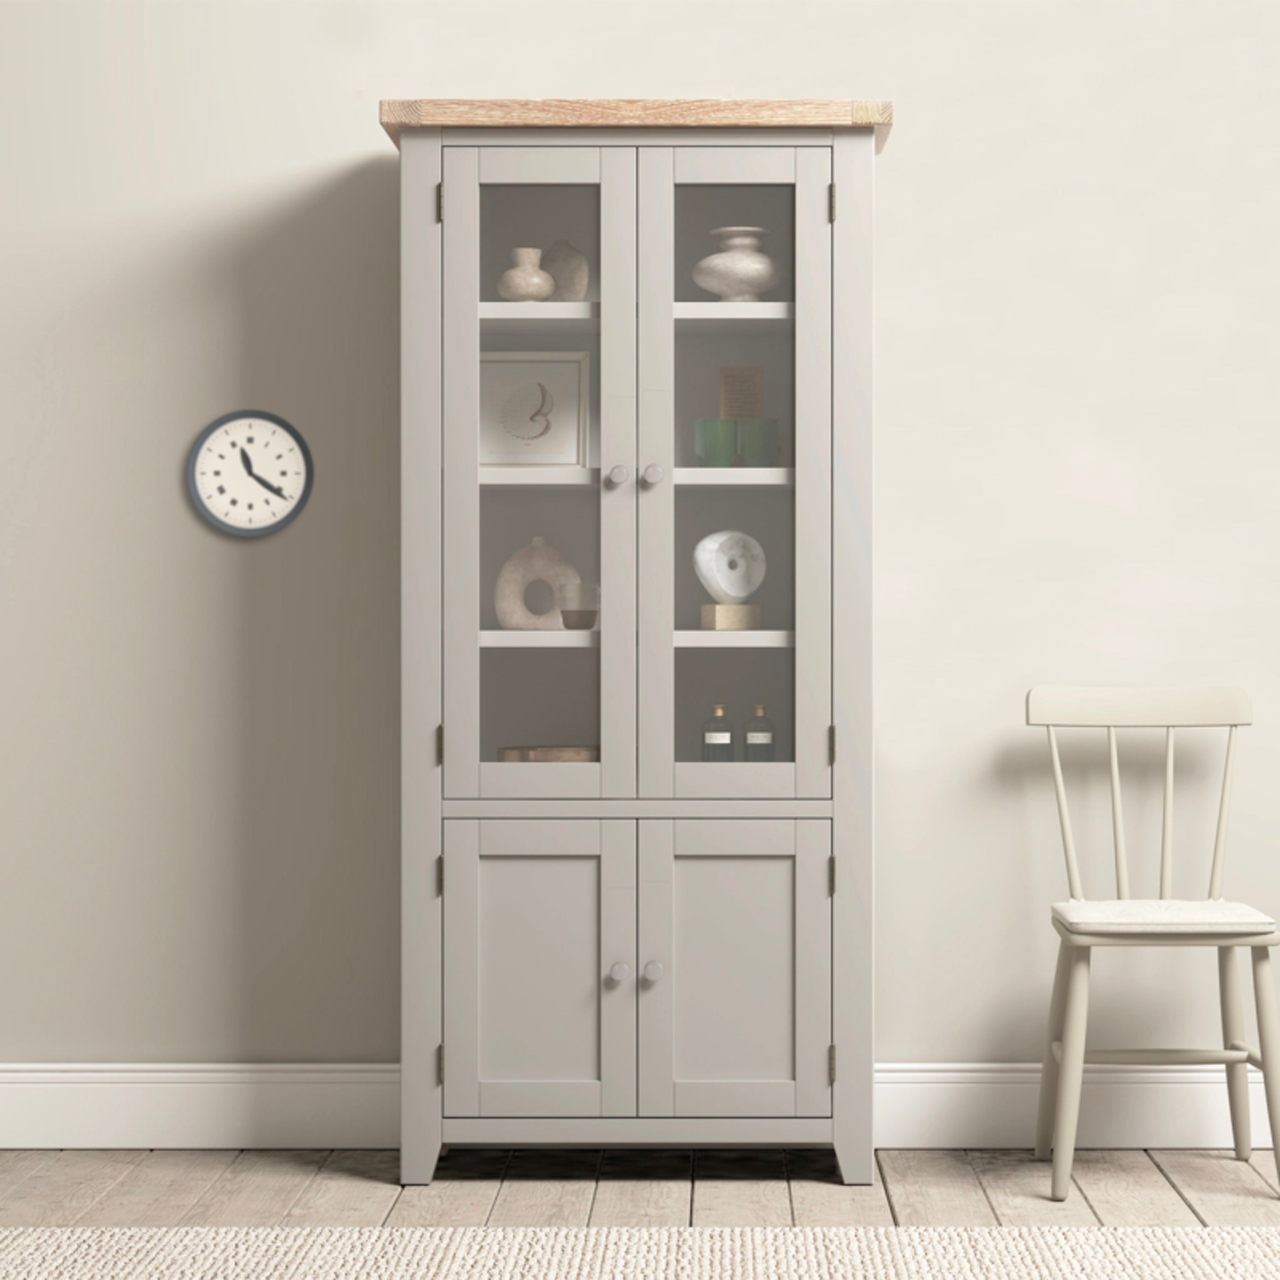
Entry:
11.21
